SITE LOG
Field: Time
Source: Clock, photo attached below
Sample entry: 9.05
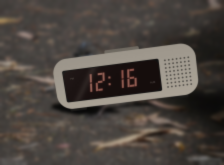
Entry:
12.16
